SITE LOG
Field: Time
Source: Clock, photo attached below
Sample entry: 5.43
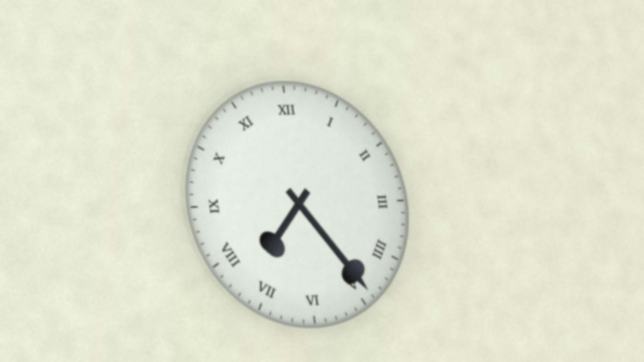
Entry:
7.24
